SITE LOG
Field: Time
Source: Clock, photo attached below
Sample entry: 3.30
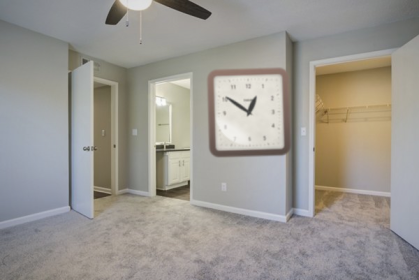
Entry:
12.51
